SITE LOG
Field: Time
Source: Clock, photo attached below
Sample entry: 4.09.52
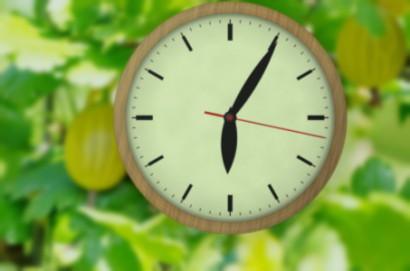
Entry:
6.05.17
